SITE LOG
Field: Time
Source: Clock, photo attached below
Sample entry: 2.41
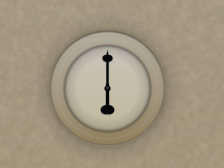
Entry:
6.00
